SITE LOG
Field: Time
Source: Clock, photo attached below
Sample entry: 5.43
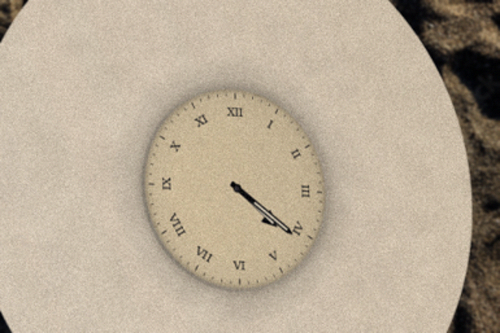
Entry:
4.21
